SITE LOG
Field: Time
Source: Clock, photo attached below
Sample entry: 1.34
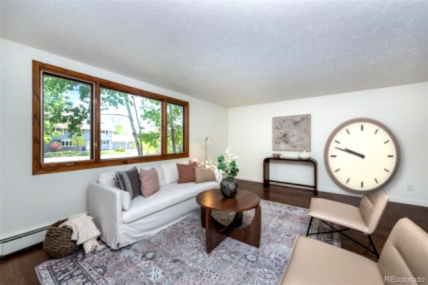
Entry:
9.48
